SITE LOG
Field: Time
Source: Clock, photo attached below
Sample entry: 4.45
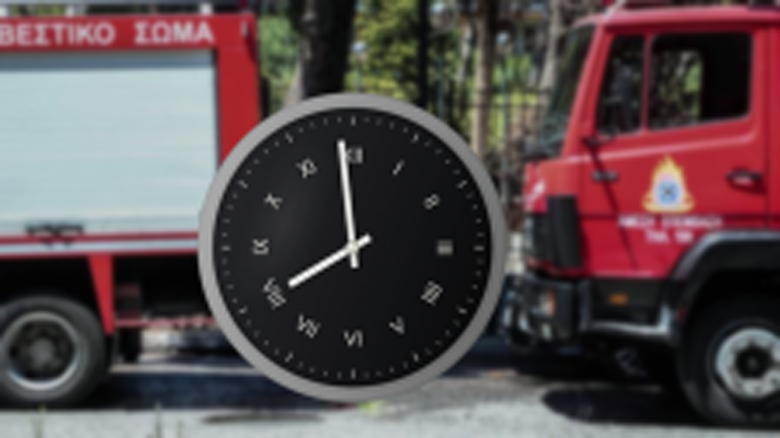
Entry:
7.59
